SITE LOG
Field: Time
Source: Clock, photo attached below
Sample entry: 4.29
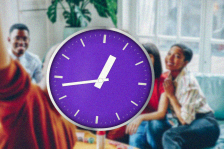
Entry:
12.43
